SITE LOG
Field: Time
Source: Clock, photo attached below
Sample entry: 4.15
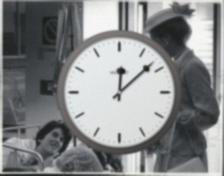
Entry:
12.08
